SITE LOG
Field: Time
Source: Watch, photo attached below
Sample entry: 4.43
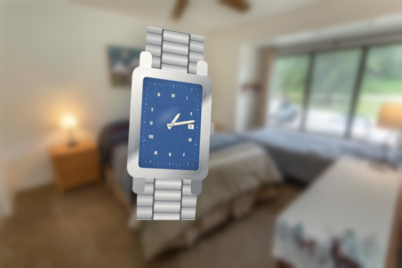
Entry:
1.13
